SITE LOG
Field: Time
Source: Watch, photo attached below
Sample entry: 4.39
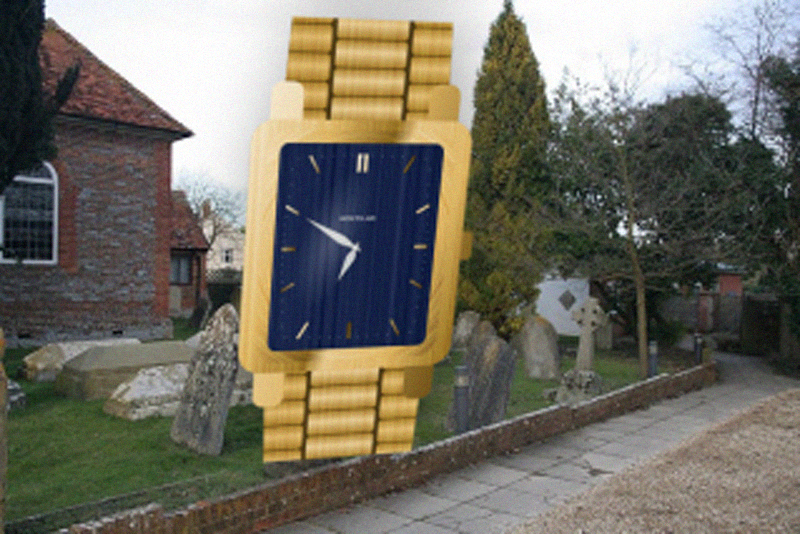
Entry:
6.50
